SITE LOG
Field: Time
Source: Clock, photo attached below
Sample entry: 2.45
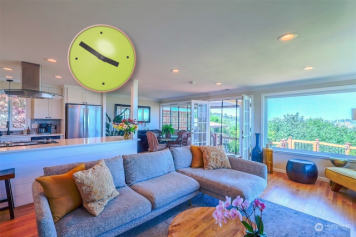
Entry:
3.51
